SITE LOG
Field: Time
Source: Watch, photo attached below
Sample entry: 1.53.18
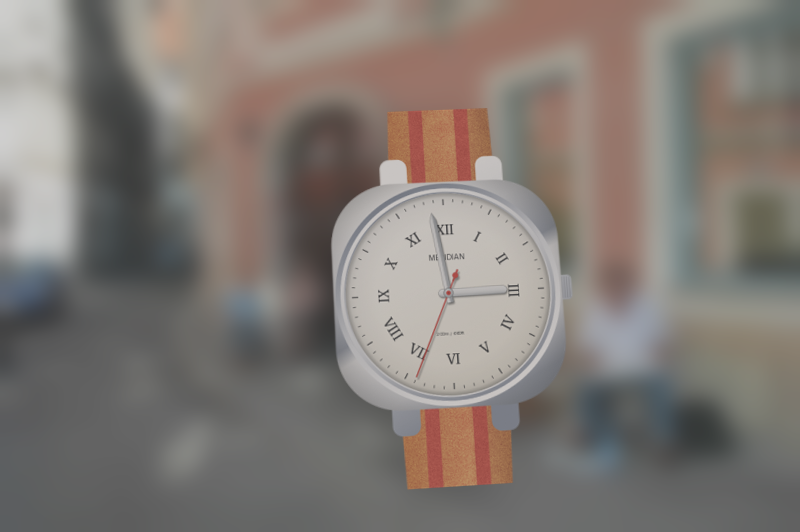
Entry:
2.58.34
